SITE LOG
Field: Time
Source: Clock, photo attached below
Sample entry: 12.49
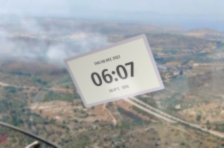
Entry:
6.07
